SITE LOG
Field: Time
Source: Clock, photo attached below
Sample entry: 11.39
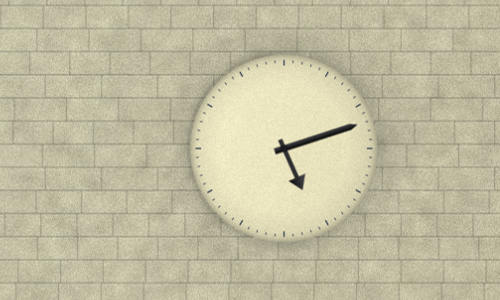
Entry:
5.12
